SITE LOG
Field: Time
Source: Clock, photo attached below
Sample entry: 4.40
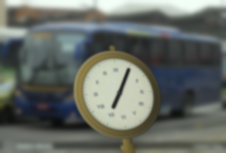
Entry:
7.05
